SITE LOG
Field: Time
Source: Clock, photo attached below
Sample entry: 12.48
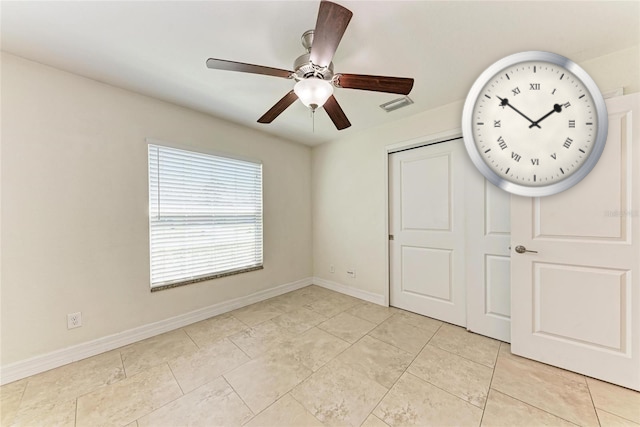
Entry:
1.51
